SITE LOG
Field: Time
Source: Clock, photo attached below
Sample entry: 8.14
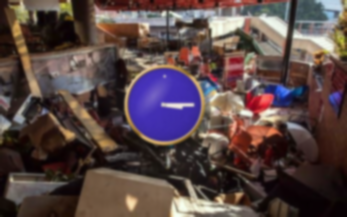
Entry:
3.15
